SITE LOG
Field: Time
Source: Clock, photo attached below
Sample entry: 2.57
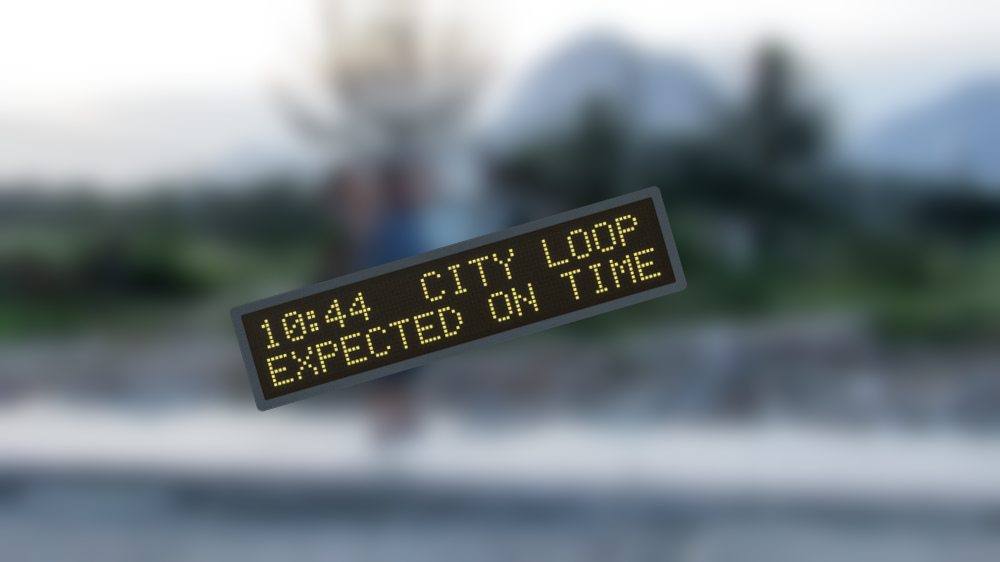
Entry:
10.44
